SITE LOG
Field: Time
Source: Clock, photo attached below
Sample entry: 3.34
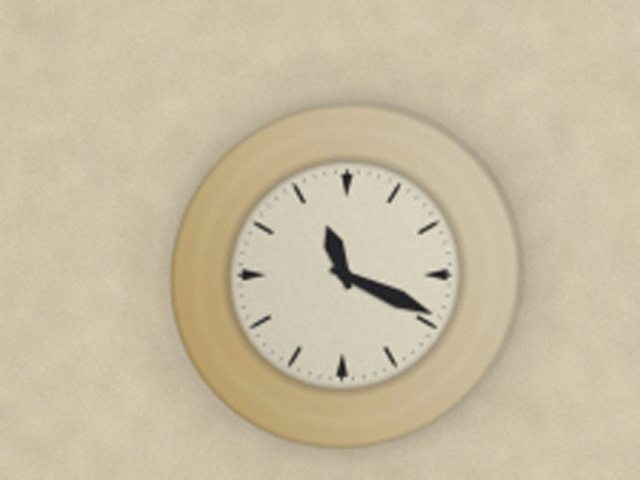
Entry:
11.19
